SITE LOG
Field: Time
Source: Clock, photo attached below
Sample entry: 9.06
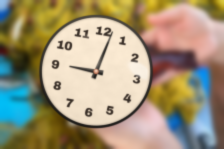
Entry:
9.02
